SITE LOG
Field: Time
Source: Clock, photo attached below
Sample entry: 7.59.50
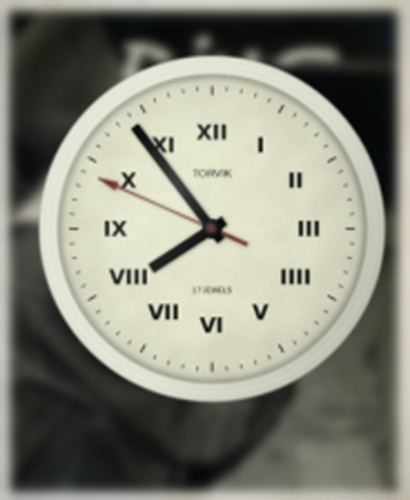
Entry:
7.53.49
